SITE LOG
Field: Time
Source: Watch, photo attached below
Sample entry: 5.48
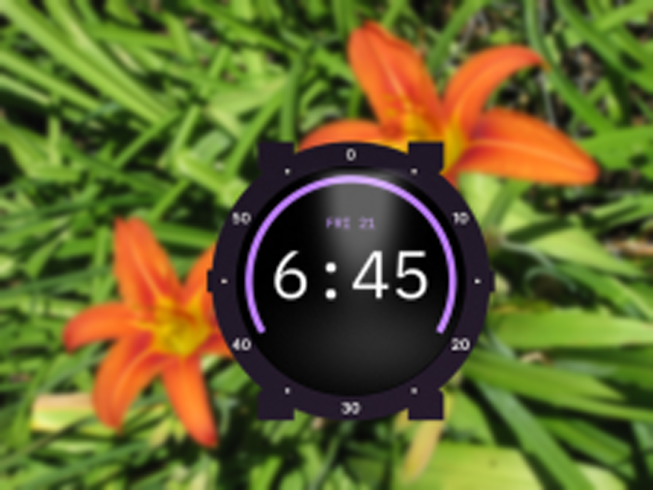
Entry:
6.45
